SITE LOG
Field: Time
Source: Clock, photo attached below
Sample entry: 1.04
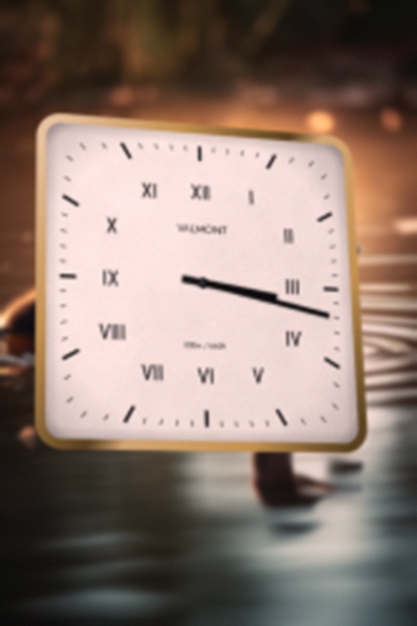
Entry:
3.17
